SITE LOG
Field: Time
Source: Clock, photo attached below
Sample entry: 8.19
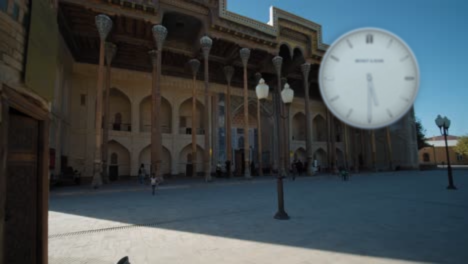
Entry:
5.30
